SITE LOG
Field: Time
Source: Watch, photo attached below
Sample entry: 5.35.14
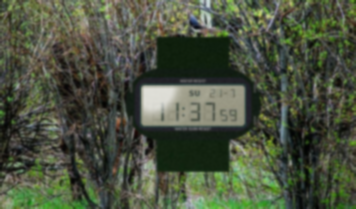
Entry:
11.37.59
